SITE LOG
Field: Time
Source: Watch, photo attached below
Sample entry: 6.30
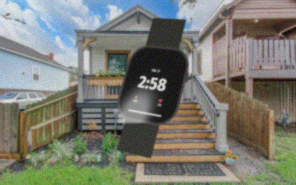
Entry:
2.58
